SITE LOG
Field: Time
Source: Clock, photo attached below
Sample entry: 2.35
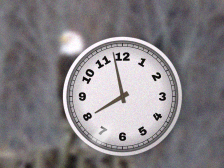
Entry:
7.58
